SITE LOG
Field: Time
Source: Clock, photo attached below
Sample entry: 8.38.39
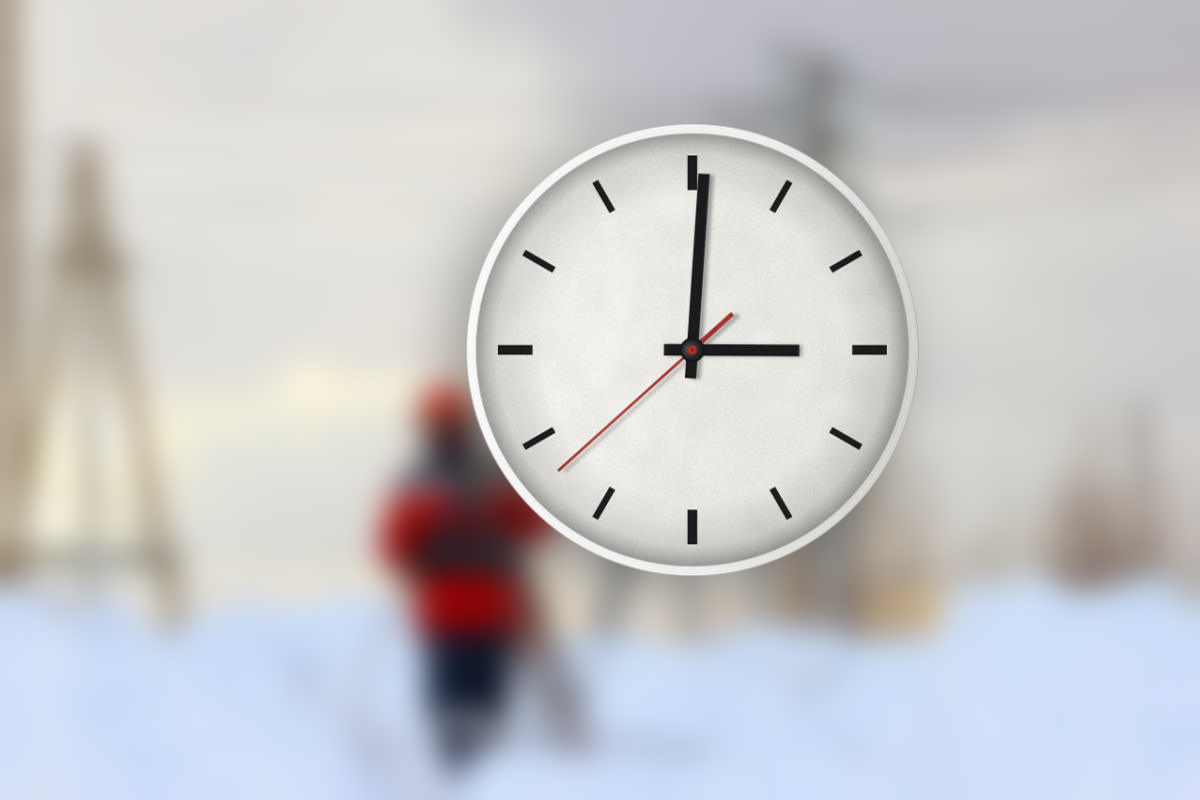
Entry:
3.00.38
